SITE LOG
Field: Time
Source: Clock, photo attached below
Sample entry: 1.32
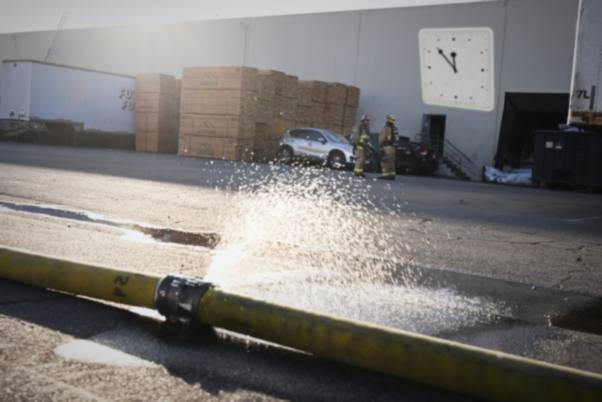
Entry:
11.53
